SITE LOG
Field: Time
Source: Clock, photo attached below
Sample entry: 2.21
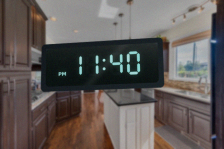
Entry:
11.40
